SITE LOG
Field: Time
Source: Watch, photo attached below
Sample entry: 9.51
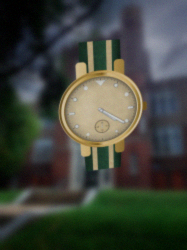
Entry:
4.21
